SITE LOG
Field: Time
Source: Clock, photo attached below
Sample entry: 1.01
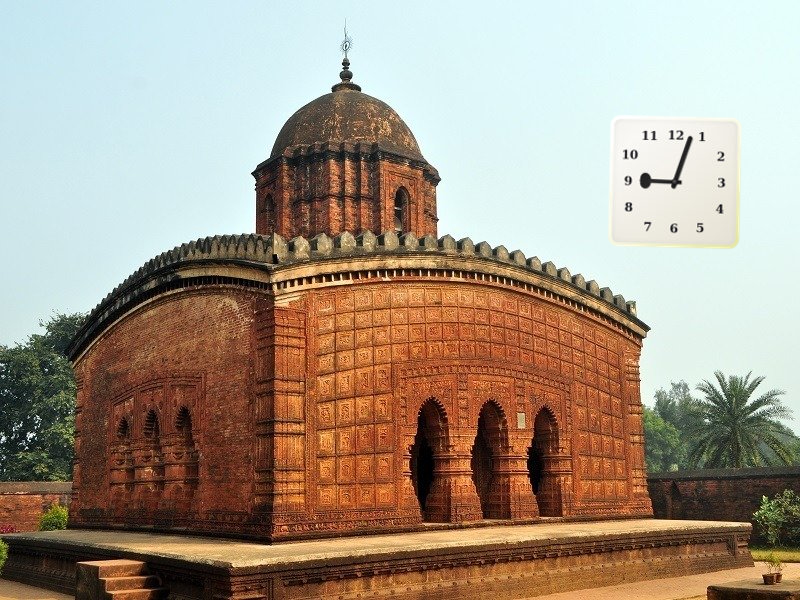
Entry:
9.03
